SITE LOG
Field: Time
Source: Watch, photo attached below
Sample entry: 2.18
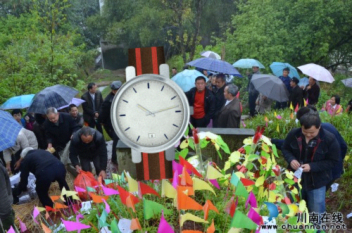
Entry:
10.13
